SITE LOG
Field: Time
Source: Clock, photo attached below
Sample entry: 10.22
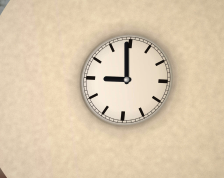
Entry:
8.59
